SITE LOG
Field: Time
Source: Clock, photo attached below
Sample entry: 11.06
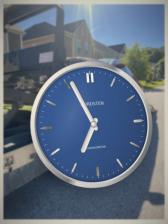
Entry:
6.56
